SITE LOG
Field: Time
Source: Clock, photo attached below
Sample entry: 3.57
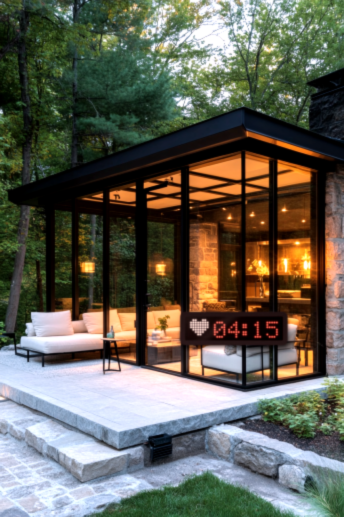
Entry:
4.15
